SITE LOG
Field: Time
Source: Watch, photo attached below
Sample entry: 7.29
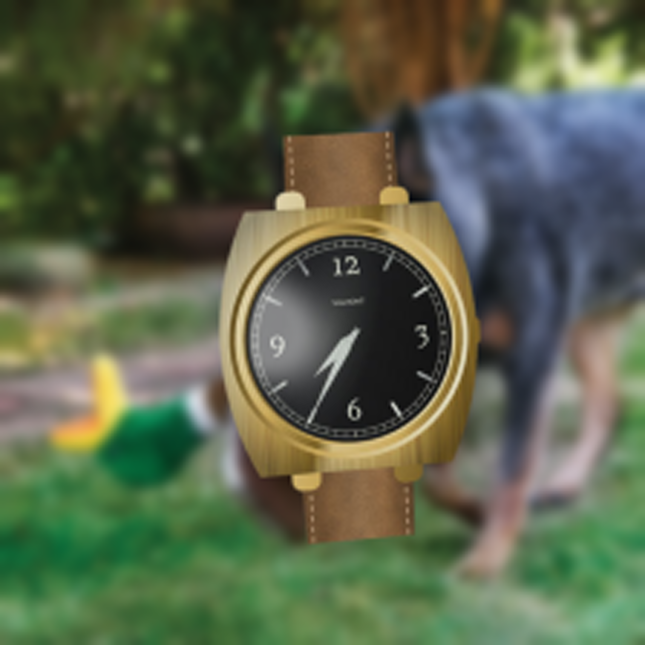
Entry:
7.35
